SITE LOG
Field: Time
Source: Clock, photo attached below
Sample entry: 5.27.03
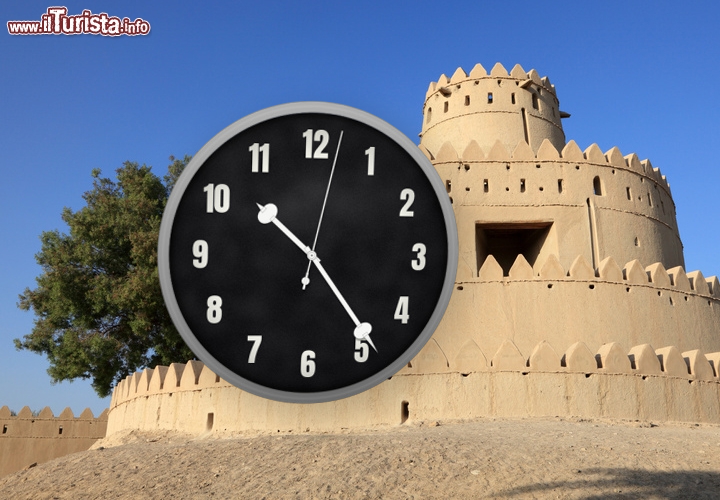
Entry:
10.24.02
